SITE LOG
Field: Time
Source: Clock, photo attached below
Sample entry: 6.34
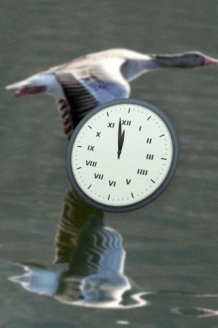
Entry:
11.58
